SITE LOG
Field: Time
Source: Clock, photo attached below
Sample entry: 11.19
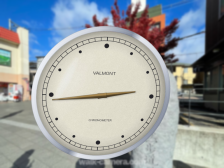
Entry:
2.44
